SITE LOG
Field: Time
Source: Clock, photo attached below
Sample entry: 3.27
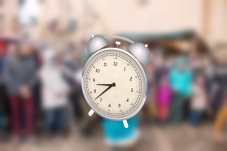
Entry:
8.37
